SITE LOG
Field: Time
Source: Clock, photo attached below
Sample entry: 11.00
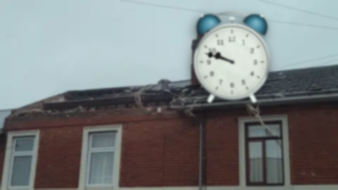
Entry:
9.48
